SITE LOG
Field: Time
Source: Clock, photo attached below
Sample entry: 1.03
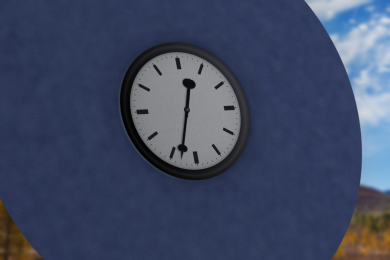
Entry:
12.33
